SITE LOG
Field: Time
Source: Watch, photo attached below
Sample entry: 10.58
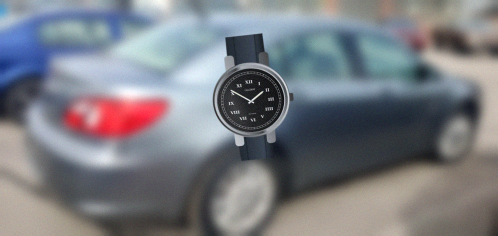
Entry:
1.51
